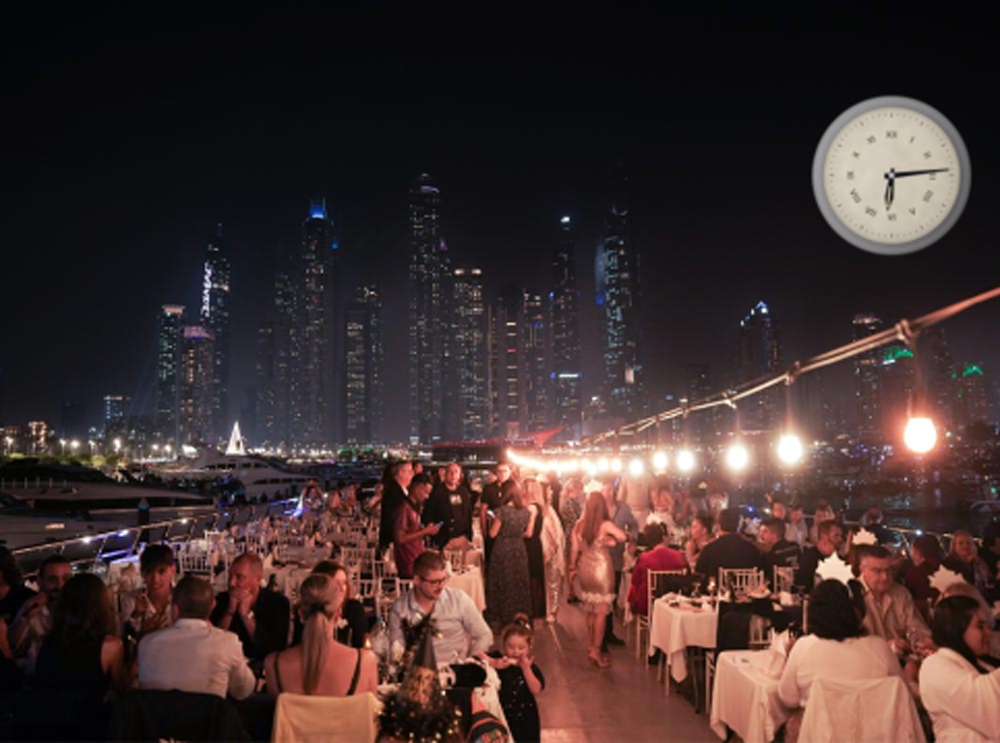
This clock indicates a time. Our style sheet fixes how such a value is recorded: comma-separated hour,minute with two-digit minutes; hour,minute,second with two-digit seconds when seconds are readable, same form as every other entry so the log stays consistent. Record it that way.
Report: 6,14
